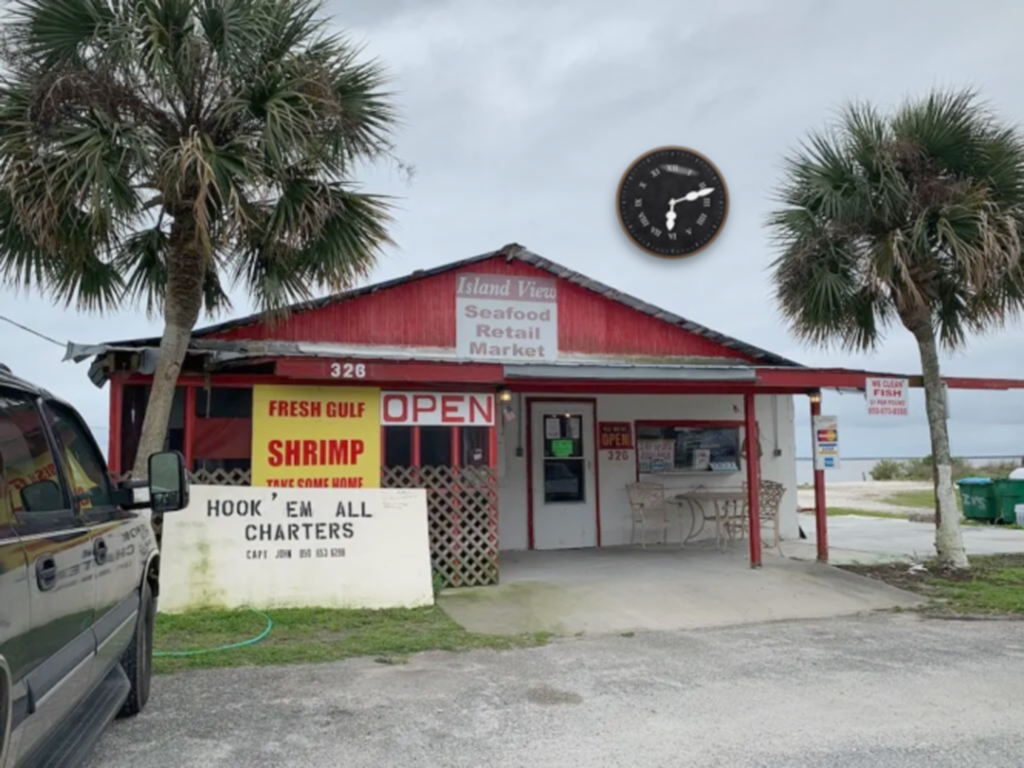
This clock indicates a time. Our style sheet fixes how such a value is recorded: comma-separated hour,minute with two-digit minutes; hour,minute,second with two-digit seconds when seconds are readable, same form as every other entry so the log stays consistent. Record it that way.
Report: 6,12
